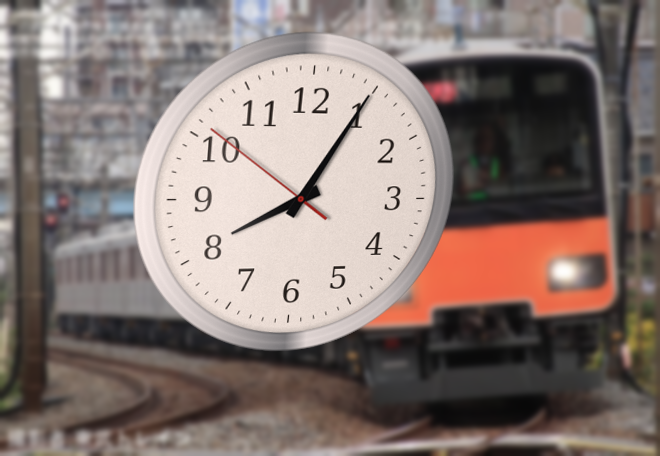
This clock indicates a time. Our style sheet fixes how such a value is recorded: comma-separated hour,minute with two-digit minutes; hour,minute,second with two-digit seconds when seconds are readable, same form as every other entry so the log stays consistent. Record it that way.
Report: 8,04,51
